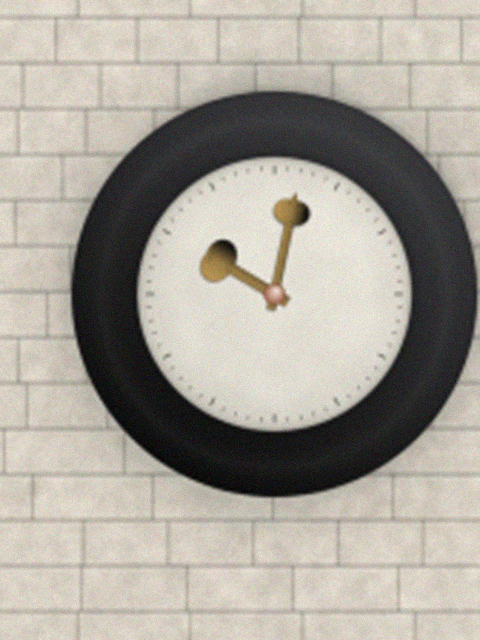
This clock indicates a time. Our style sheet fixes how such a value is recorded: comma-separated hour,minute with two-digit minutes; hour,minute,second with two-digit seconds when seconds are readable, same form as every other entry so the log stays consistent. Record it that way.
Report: 10,02
